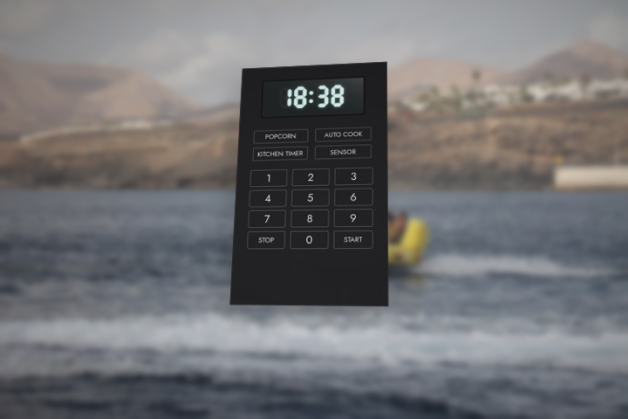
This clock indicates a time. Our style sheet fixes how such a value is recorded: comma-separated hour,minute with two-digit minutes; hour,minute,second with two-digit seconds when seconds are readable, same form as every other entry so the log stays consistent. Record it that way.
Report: 18,38
